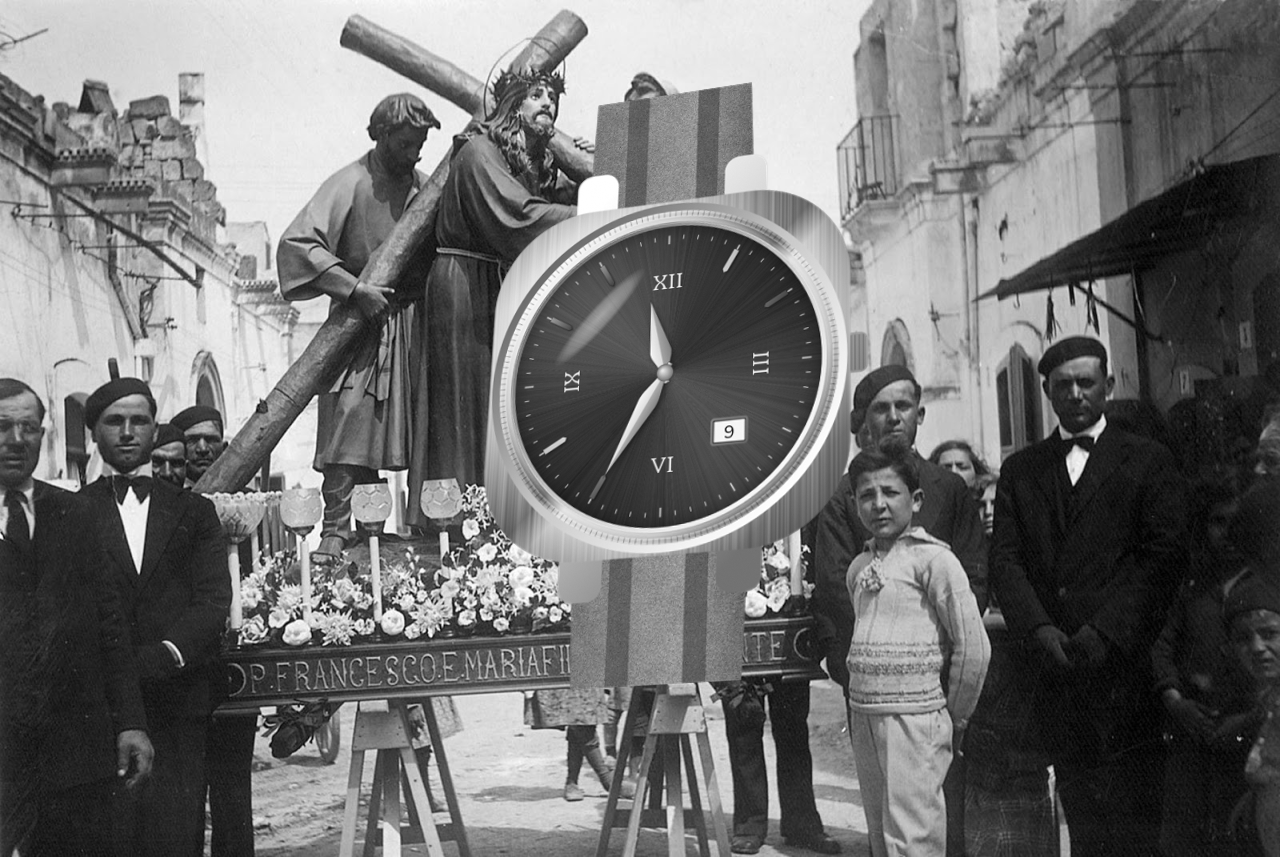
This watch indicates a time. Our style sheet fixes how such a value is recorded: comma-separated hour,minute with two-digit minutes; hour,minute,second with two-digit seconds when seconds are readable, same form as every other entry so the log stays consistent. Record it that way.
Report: 11,35
